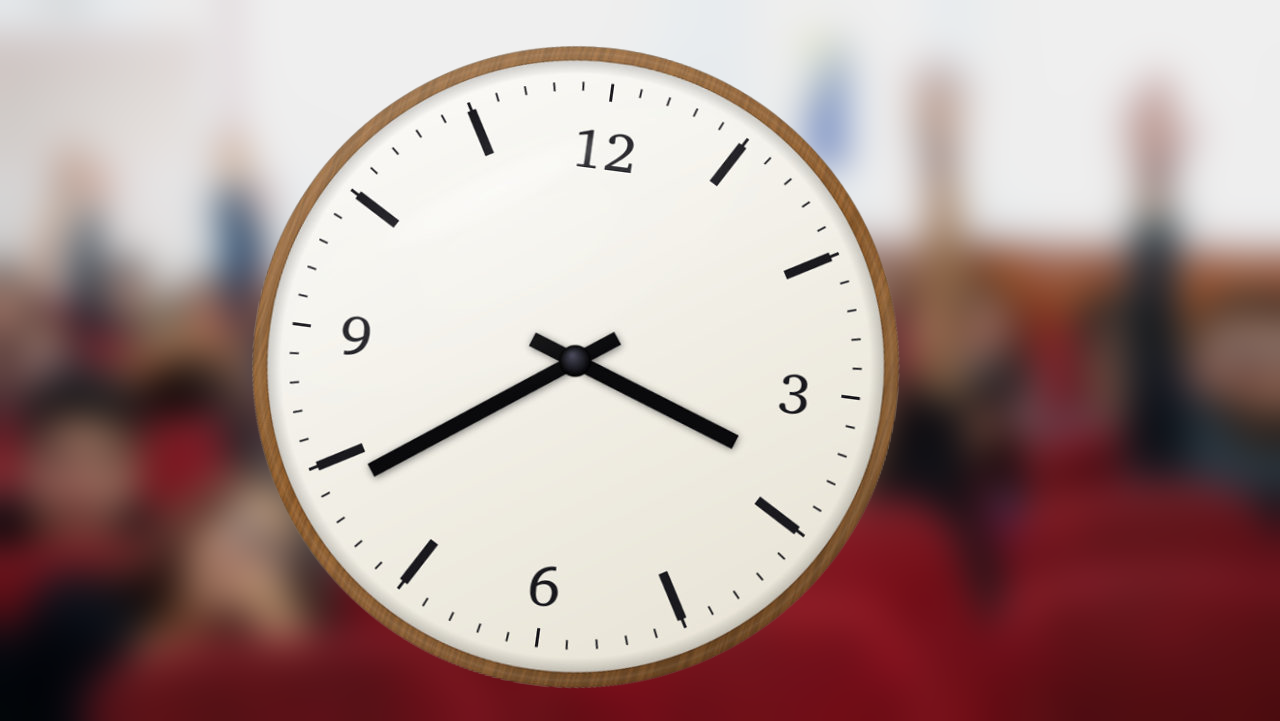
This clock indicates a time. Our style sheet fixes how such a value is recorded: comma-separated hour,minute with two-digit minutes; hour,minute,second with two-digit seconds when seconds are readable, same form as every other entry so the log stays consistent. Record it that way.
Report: 3,39
